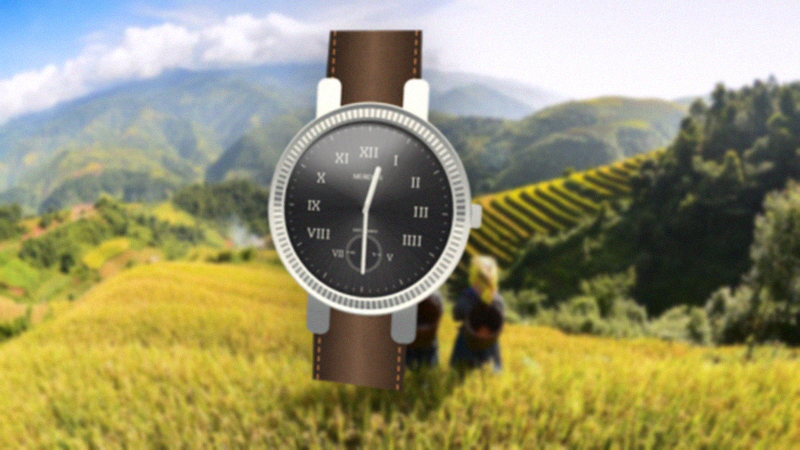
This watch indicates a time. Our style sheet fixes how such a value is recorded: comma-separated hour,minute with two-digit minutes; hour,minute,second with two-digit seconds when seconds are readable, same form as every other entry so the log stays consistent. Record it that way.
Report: 12,30
